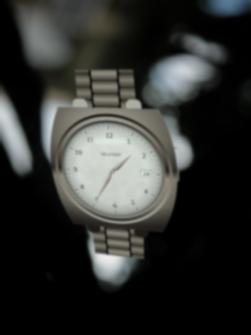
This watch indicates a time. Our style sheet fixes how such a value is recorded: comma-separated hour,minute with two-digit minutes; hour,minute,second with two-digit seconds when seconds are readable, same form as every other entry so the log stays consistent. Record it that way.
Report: 1,35
